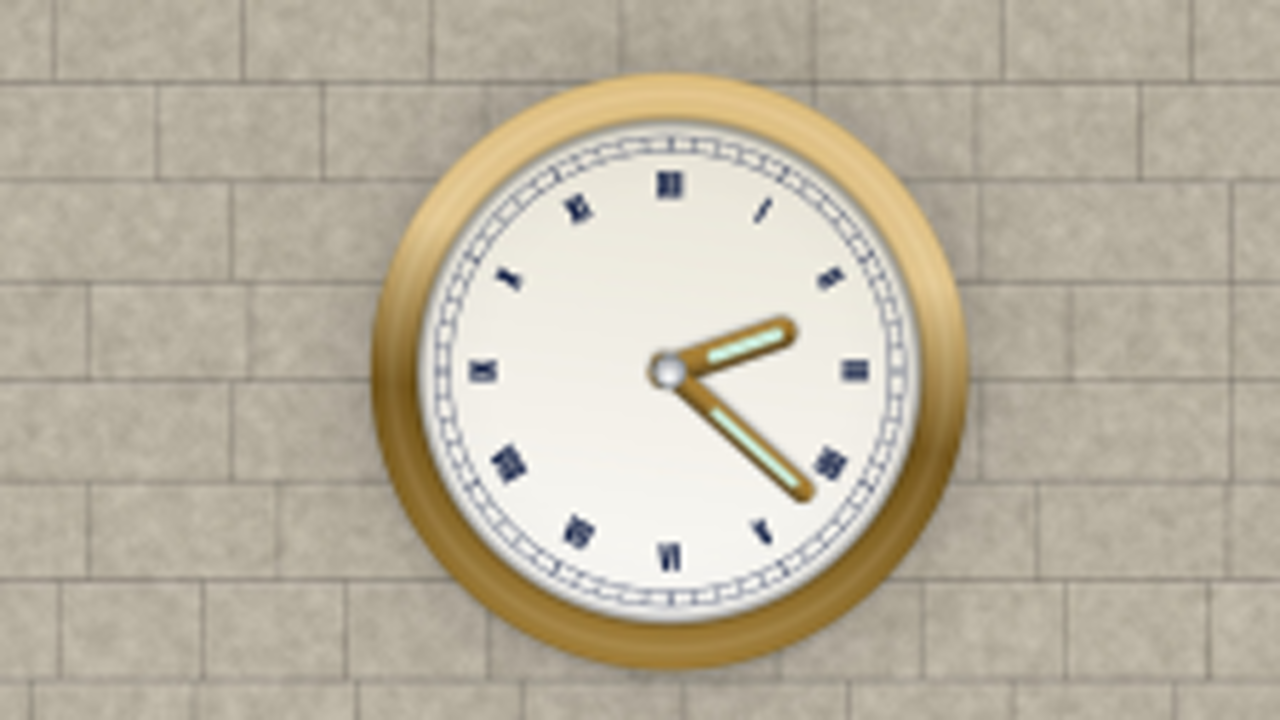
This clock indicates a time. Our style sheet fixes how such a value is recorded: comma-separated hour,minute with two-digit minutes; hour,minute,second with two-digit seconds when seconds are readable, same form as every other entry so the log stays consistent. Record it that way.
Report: 2,22
